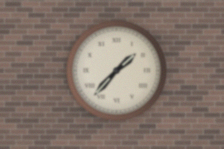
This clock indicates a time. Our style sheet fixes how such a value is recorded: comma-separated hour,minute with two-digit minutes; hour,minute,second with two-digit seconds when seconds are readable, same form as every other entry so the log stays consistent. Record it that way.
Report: 1,37
